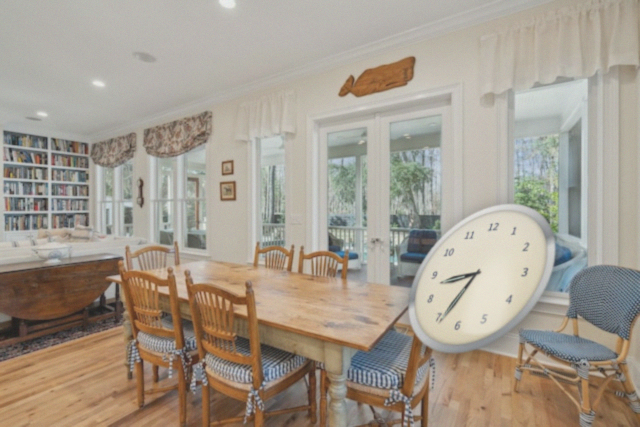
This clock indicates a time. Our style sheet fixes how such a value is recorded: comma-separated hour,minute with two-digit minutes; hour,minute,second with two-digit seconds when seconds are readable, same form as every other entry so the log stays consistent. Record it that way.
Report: 8,34
